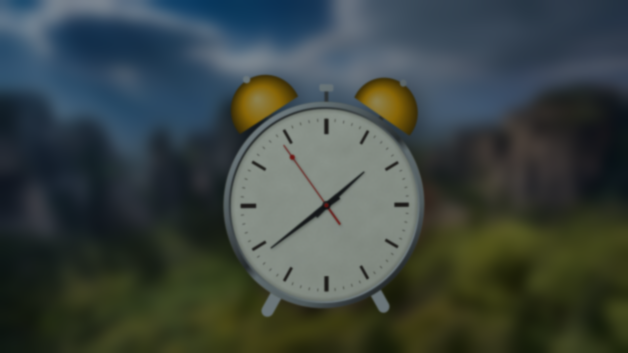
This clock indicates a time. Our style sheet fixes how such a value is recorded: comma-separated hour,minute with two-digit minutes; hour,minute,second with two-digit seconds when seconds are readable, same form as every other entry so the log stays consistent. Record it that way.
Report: 1,38,54
